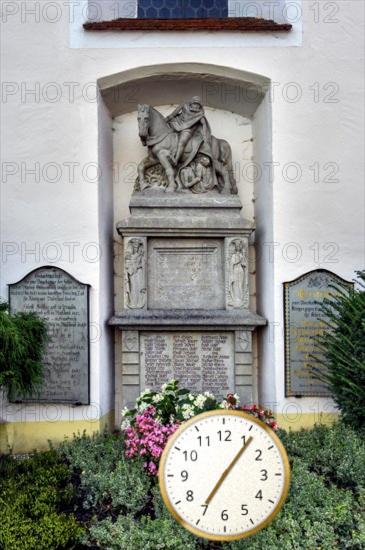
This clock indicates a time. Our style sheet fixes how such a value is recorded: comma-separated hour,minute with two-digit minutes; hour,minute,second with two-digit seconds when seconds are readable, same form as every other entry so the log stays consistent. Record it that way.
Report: 7,06
